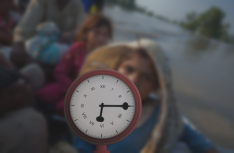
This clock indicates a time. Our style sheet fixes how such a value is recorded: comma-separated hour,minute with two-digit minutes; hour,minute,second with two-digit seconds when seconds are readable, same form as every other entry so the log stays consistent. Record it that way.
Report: 6,15
